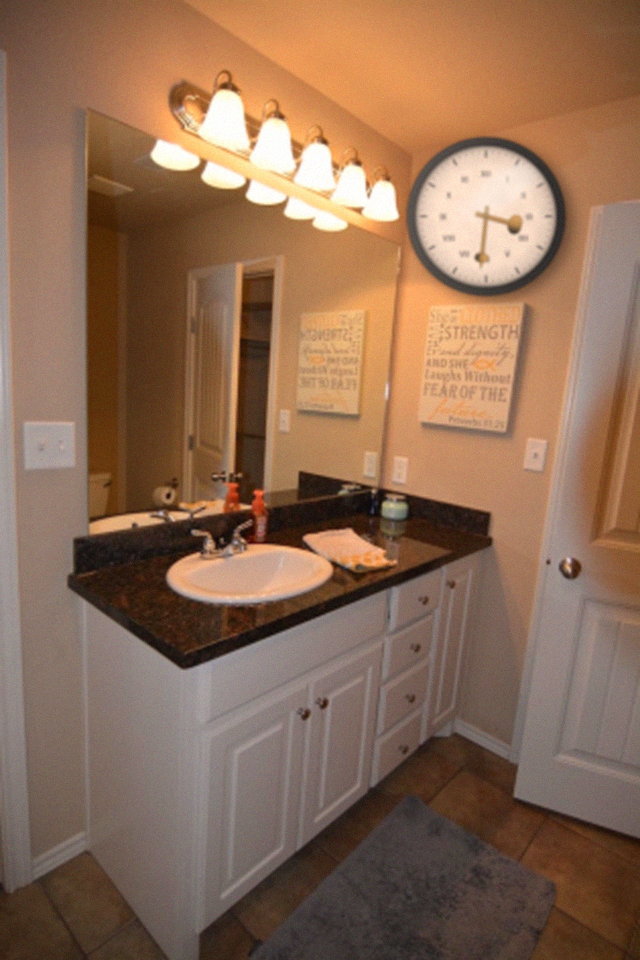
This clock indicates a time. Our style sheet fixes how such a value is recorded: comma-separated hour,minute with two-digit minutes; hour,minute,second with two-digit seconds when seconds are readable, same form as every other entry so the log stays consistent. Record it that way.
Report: 3,31
